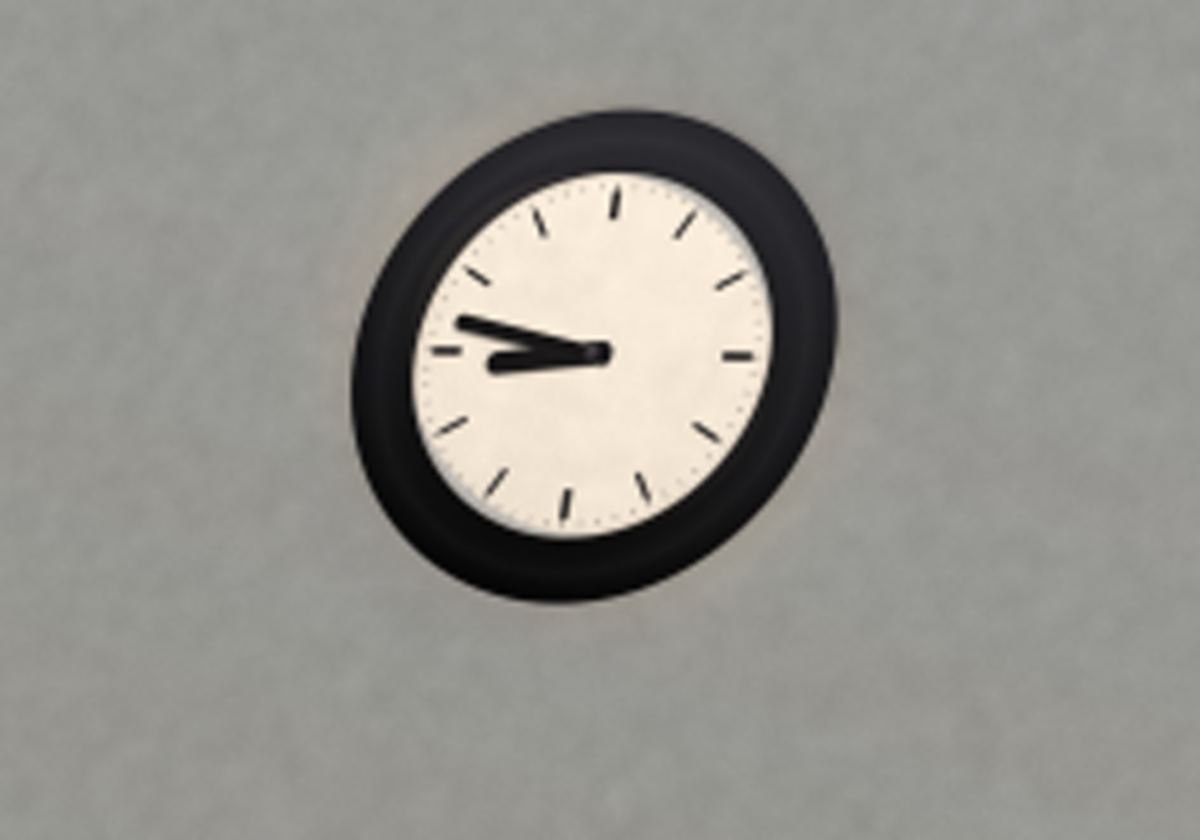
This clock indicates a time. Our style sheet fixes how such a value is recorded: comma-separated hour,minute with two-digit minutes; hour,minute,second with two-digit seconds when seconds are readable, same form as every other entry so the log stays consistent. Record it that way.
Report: 8,47
